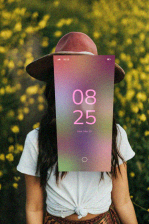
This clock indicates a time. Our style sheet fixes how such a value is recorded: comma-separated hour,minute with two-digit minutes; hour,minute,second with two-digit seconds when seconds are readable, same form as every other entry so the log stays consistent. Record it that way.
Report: 8,25
